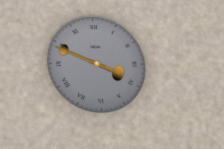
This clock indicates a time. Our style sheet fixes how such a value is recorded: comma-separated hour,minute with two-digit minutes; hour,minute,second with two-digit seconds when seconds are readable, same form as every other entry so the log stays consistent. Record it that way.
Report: 3,49
